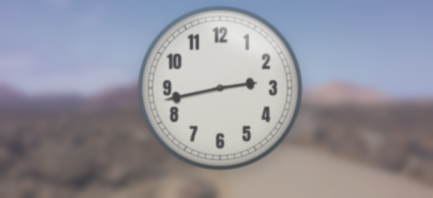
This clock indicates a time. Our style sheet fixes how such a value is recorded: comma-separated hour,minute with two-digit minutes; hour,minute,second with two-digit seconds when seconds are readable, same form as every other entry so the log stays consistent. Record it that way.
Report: 2,43
